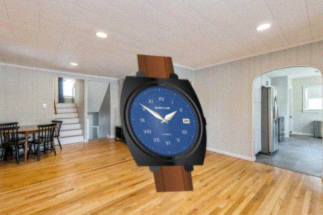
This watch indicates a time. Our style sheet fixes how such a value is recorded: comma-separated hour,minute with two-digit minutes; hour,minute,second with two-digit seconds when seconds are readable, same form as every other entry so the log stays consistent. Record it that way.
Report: 1,51
